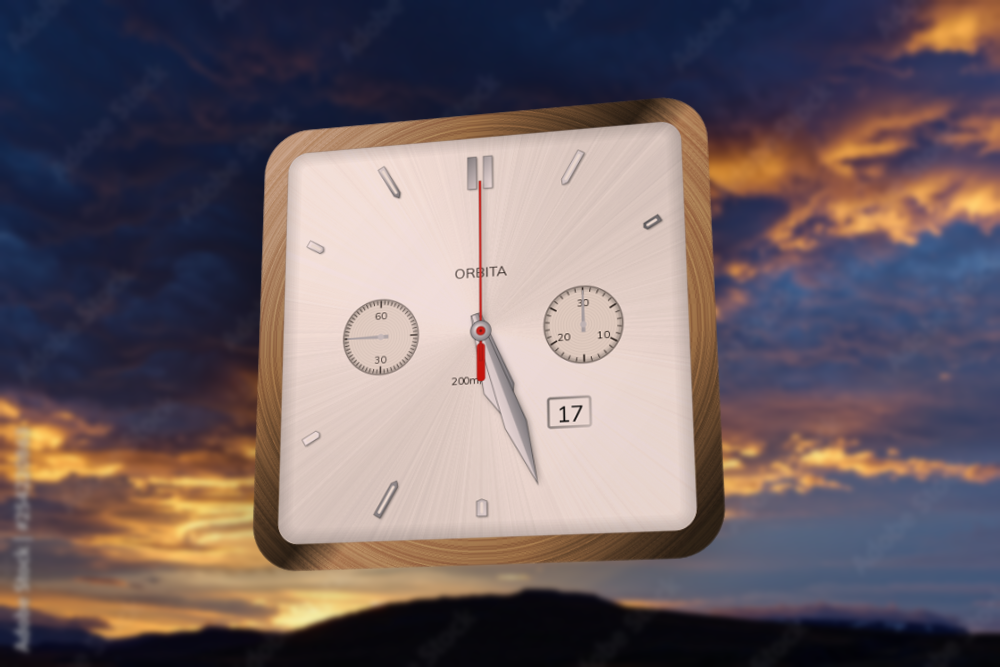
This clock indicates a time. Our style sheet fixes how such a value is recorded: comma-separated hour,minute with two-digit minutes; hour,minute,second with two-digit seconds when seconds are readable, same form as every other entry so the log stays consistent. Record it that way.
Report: 5,26,45
